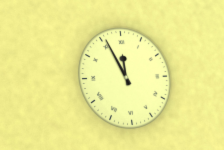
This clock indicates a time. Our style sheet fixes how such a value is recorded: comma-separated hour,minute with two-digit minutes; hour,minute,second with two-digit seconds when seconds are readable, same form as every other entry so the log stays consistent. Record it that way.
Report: 11,56
